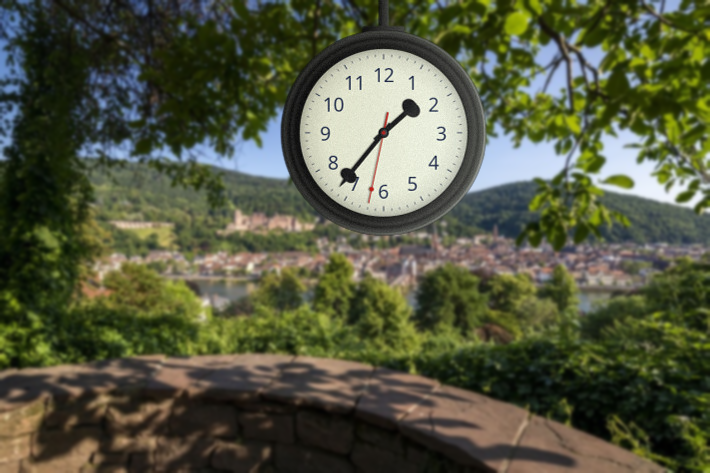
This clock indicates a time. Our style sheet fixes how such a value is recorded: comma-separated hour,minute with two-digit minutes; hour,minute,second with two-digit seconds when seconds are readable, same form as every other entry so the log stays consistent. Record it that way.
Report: 1,36,32
